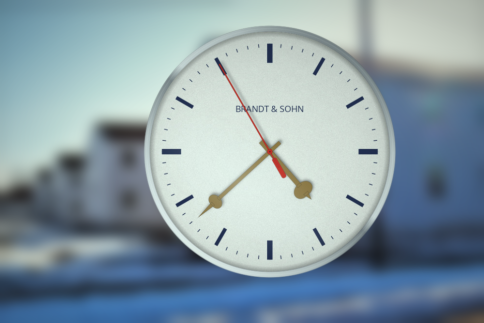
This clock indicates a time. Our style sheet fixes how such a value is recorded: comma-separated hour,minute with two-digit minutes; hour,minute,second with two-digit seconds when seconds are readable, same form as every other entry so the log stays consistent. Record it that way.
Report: 4,37,55
